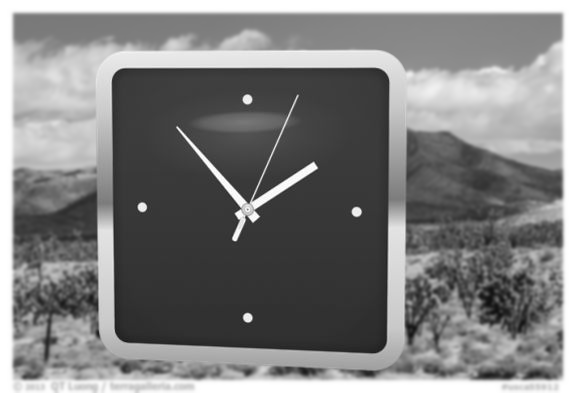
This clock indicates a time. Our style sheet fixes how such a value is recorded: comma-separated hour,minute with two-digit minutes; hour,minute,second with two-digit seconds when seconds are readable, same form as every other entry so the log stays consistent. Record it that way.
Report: 1,53,04
